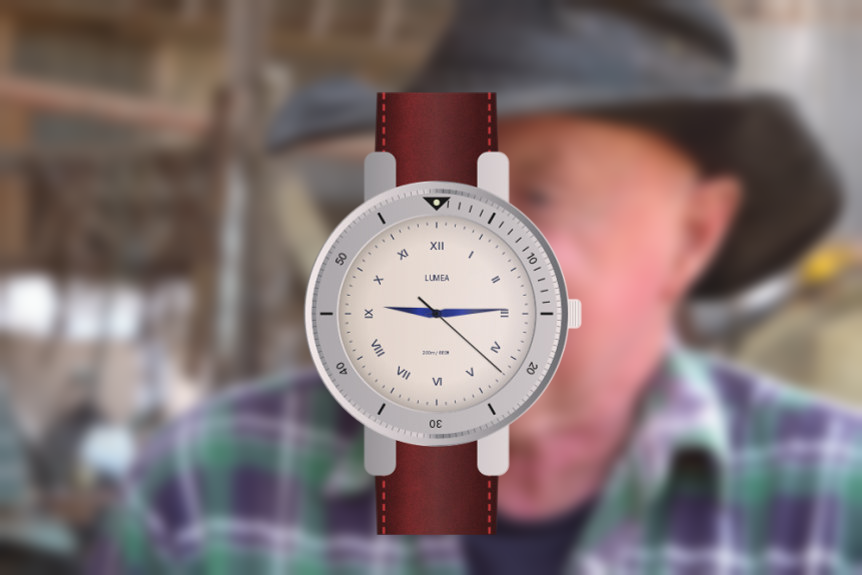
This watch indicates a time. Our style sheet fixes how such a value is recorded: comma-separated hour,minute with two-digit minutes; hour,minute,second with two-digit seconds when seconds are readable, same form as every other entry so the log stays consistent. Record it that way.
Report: 9,14,22
